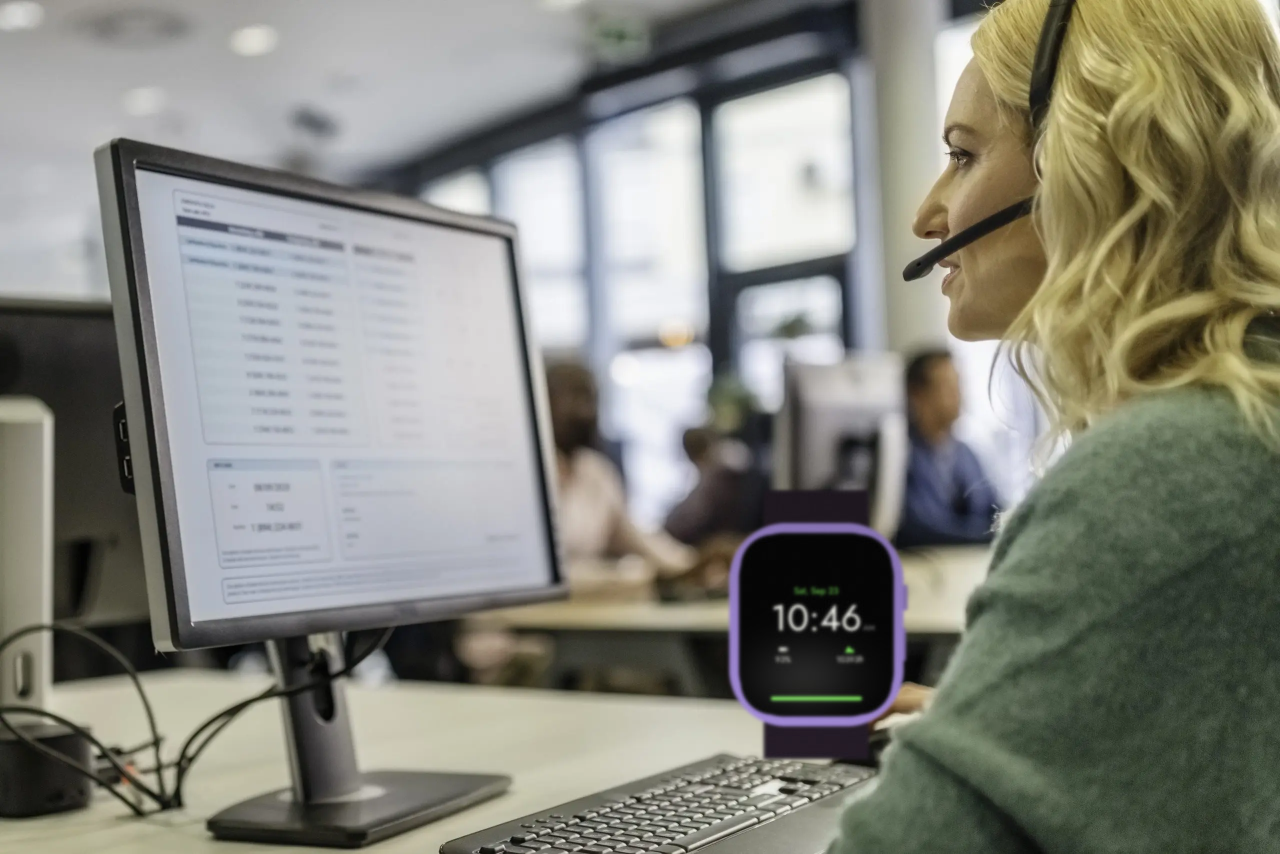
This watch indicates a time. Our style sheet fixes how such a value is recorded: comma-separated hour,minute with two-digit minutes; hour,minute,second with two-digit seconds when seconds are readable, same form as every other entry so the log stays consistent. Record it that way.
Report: 10,46
